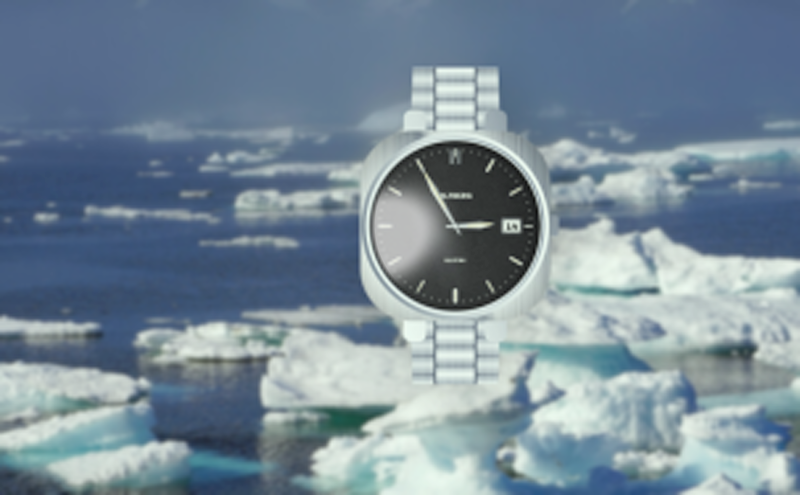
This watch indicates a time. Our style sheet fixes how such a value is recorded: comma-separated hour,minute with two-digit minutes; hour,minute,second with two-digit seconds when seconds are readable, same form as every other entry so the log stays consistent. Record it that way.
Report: 2,55
